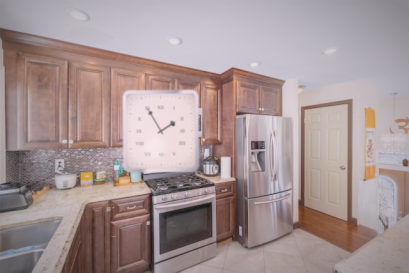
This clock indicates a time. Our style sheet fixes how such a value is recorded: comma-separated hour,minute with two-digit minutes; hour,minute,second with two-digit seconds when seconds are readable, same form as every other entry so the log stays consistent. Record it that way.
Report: 1,55
